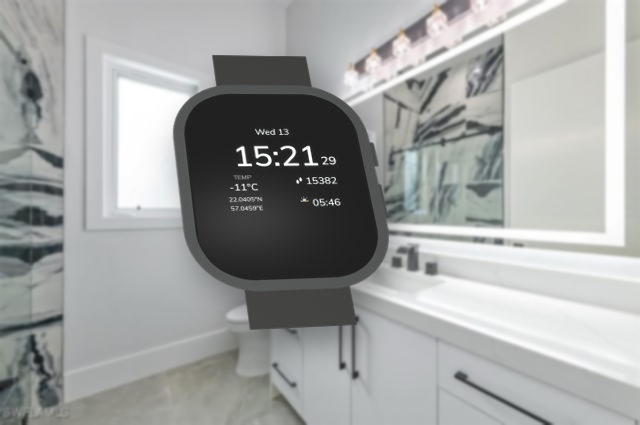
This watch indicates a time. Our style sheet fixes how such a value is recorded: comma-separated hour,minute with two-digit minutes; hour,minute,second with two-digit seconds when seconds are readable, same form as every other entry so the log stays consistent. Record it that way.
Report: 15,21,29
